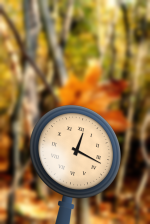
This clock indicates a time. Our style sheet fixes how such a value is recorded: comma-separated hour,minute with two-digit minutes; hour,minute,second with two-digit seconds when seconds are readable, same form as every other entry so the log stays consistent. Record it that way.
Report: 12,17
